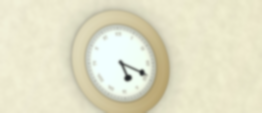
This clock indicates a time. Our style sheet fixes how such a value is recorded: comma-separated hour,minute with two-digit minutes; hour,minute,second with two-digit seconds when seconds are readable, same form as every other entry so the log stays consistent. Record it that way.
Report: 5,19
